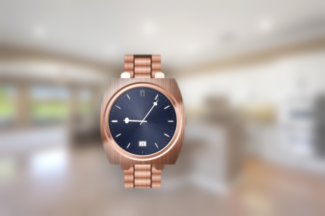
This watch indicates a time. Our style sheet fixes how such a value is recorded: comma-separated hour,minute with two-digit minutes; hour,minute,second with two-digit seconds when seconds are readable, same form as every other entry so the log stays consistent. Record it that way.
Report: 9,06
